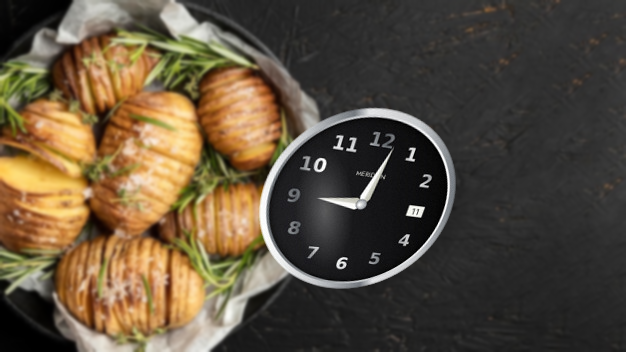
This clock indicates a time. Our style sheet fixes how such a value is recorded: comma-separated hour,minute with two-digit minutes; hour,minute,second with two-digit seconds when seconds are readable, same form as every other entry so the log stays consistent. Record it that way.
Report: 9,02
